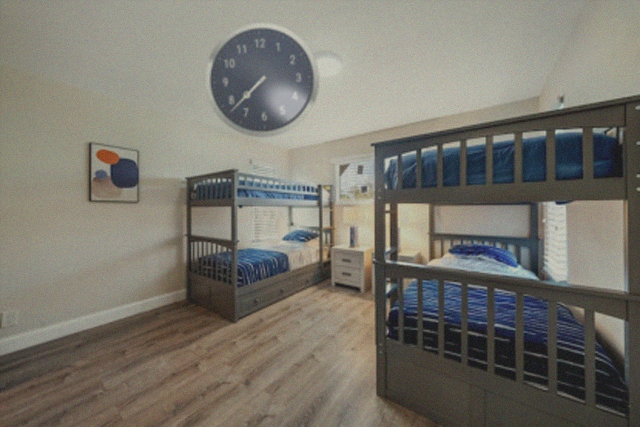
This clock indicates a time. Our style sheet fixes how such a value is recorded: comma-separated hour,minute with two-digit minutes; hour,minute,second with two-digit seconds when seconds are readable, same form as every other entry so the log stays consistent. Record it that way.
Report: 7,38
